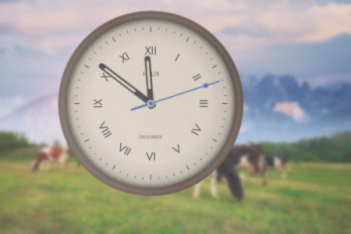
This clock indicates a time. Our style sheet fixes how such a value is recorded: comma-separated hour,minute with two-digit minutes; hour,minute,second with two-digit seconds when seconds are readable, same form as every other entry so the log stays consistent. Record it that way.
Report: 11,51,12
